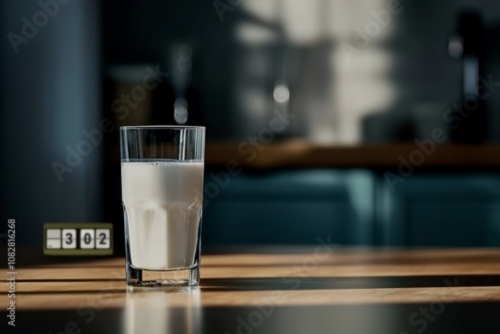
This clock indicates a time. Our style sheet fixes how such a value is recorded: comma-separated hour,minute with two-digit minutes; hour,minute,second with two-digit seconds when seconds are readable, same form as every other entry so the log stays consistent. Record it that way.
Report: 3,02
